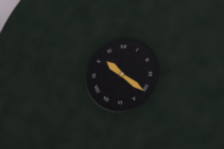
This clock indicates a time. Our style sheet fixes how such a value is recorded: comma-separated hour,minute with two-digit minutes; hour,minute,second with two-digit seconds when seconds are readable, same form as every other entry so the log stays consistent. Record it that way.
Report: 10,21
